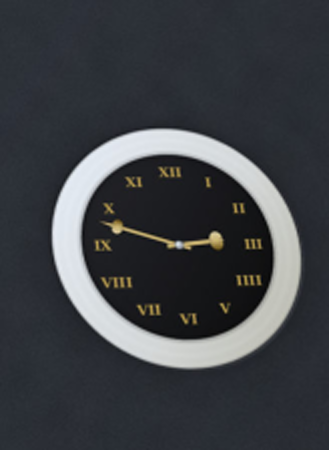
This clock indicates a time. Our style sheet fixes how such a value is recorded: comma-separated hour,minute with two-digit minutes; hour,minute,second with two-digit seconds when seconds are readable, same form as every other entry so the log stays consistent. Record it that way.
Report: 2,48
